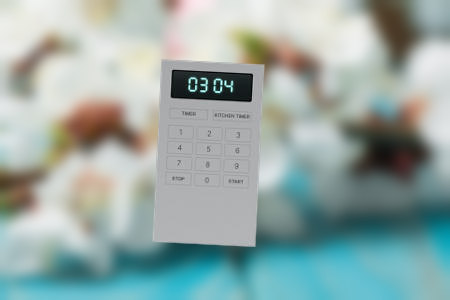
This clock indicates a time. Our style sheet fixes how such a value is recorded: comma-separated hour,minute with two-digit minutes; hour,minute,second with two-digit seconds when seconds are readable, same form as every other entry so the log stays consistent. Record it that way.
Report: 3,04
